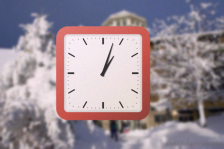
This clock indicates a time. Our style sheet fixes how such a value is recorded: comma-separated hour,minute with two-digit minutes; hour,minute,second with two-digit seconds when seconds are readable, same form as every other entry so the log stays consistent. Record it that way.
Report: 1,03
